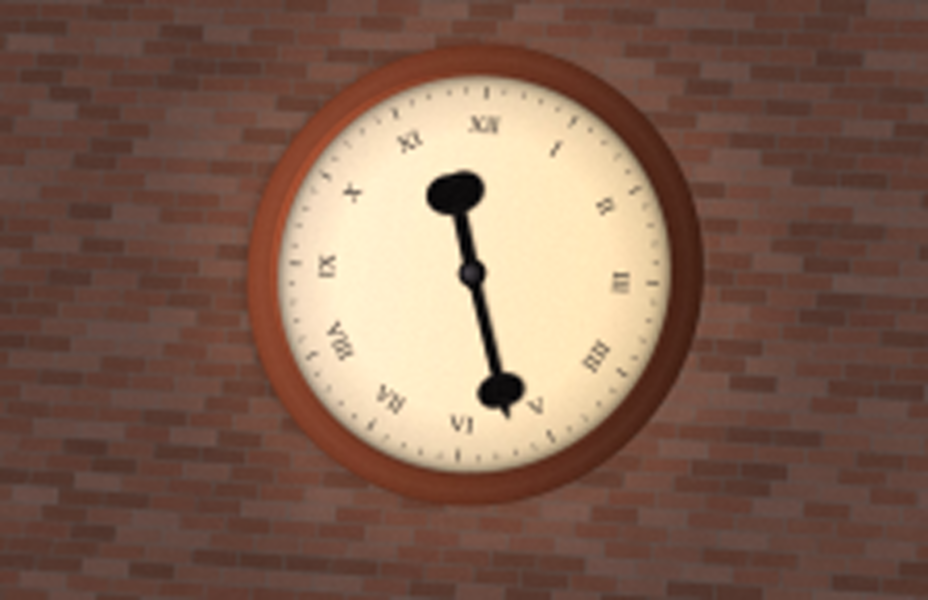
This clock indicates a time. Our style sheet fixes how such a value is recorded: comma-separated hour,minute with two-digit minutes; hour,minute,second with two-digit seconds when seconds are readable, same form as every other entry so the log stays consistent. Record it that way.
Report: 11,27
